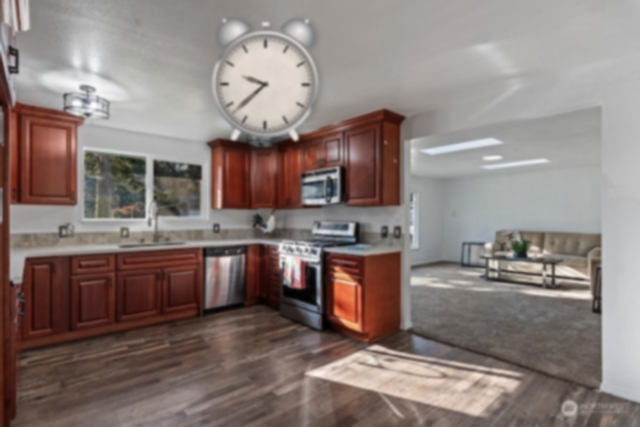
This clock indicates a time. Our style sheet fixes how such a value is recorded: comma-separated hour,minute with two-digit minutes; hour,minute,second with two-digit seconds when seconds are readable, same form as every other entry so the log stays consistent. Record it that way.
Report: 9,38
